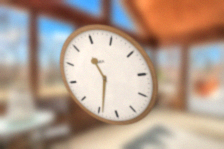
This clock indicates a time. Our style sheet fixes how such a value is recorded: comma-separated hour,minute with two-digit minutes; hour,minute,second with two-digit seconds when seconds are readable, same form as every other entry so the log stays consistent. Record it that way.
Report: 11,34
